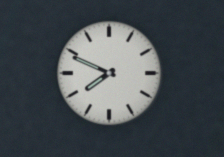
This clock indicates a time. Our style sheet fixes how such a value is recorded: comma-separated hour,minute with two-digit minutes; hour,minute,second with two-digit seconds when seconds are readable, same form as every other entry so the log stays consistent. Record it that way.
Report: 7,49
